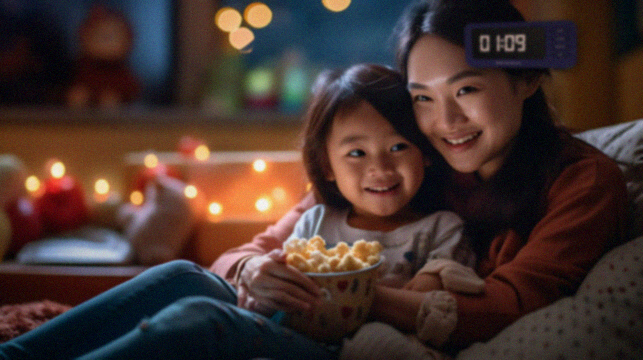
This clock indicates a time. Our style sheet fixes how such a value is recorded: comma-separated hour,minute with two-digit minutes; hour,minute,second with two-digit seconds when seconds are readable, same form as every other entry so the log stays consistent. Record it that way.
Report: 1,09
